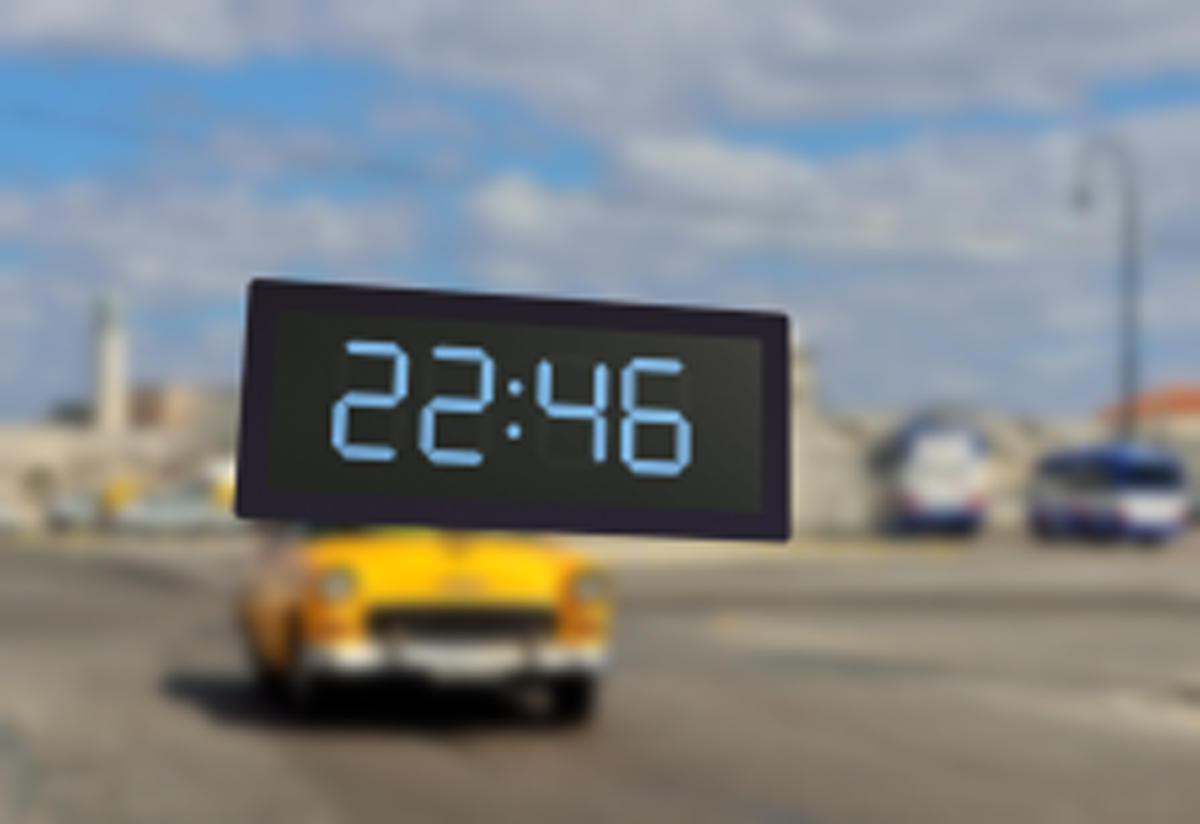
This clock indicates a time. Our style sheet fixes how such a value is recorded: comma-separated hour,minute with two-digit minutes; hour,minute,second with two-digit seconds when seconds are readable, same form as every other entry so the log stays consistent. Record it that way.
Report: 22,46
